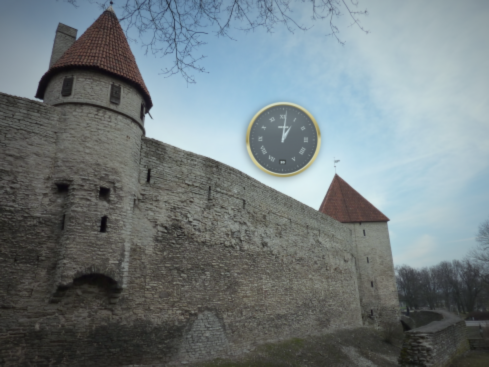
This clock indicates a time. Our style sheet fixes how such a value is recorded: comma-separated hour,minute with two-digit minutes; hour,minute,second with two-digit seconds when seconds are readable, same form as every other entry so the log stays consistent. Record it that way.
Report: 1,01
